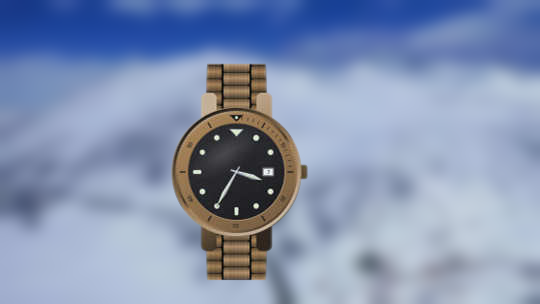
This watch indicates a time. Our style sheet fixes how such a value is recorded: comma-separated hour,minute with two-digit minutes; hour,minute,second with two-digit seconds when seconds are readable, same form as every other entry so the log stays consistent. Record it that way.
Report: 3,35
